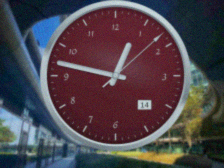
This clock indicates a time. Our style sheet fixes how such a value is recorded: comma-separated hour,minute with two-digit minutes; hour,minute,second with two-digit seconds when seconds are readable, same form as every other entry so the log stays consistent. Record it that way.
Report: 12,47,08
